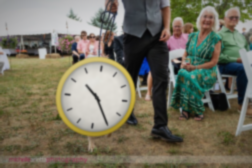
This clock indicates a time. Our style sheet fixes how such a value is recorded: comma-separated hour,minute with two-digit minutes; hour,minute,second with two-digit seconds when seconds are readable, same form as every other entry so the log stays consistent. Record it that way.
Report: 10,25
